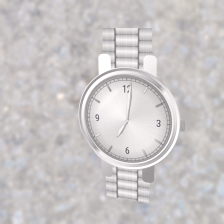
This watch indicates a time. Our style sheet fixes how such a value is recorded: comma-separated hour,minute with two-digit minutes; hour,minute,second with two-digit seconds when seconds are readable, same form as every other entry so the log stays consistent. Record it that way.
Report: 7,01
